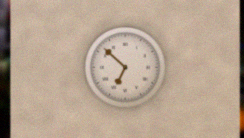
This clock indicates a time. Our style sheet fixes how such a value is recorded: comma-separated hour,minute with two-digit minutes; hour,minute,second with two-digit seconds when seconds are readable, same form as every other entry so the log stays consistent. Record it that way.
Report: 6,52
